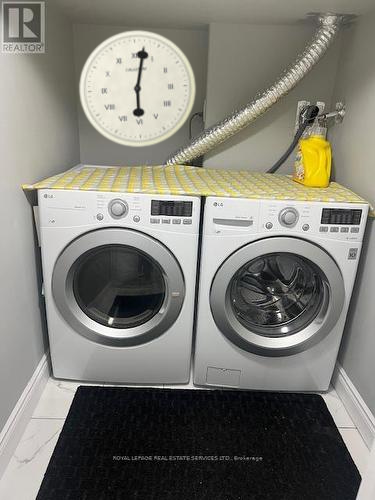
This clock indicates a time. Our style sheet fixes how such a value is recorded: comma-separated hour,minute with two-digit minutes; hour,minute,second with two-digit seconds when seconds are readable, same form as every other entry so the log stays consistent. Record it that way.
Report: 6,02
